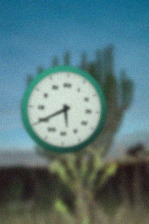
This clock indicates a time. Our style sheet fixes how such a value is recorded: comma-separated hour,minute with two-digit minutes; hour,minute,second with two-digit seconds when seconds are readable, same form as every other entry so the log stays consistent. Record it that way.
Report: 5,40
